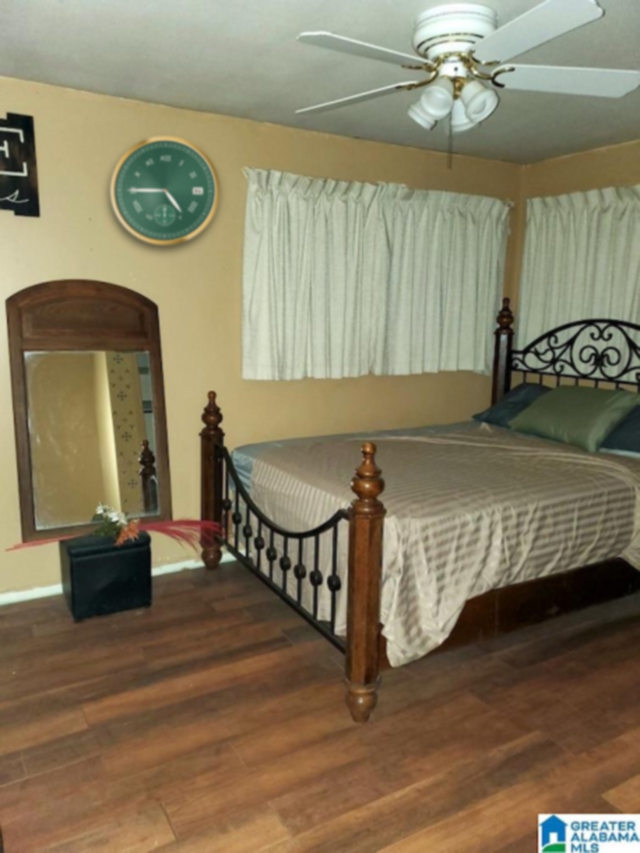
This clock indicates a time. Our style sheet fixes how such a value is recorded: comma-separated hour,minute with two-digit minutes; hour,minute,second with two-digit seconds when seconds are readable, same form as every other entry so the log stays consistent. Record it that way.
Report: 4,45
